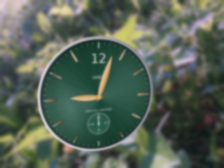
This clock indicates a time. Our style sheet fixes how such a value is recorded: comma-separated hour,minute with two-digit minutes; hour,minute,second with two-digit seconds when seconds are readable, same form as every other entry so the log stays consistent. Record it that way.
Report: 9,03
